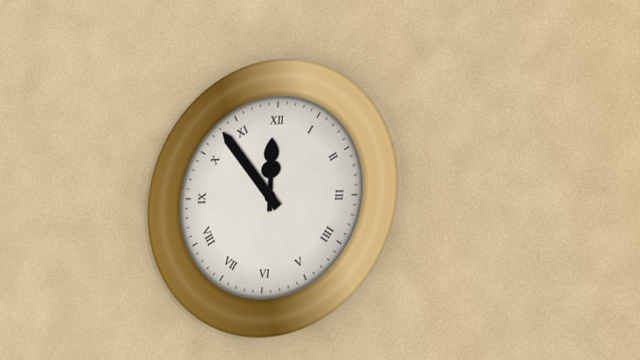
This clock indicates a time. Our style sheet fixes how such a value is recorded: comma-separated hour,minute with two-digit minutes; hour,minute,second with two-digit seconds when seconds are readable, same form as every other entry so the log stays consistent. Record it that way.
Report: 11,53
